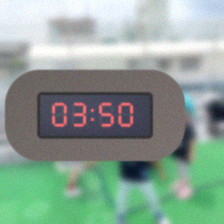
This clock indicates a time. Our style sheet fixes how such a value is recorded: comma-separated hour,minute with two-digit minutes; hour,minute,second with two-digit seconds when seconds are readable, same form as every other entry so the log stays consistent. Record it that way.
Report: 3,50
